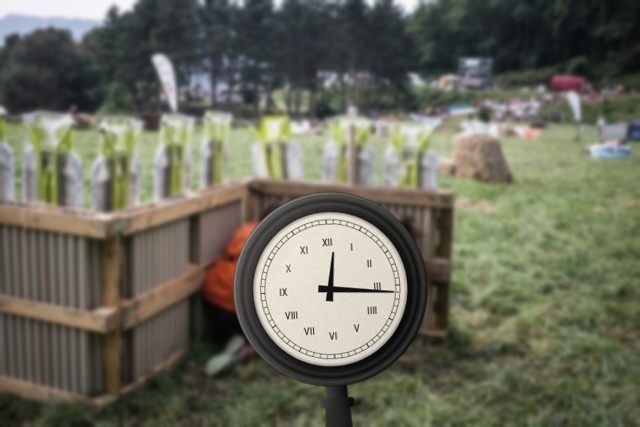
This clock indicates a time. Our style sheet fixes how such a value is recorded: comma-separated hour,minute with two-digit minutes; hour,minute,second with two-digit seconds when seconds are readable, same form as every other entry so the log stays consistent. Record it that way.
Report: 12,16
